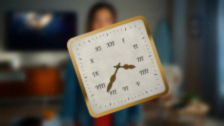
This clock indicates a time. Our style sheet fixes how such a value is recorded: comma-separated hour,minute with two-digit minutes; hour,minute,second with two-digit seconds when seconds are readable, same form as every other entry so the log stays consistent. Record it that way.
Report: 3,37
